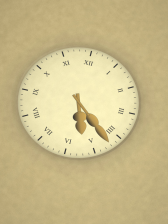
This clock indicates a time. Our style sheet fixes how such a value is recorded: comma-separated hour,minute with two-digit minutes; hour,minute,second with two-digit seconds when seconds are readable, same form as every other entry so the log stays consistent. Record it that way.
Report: 5,22
